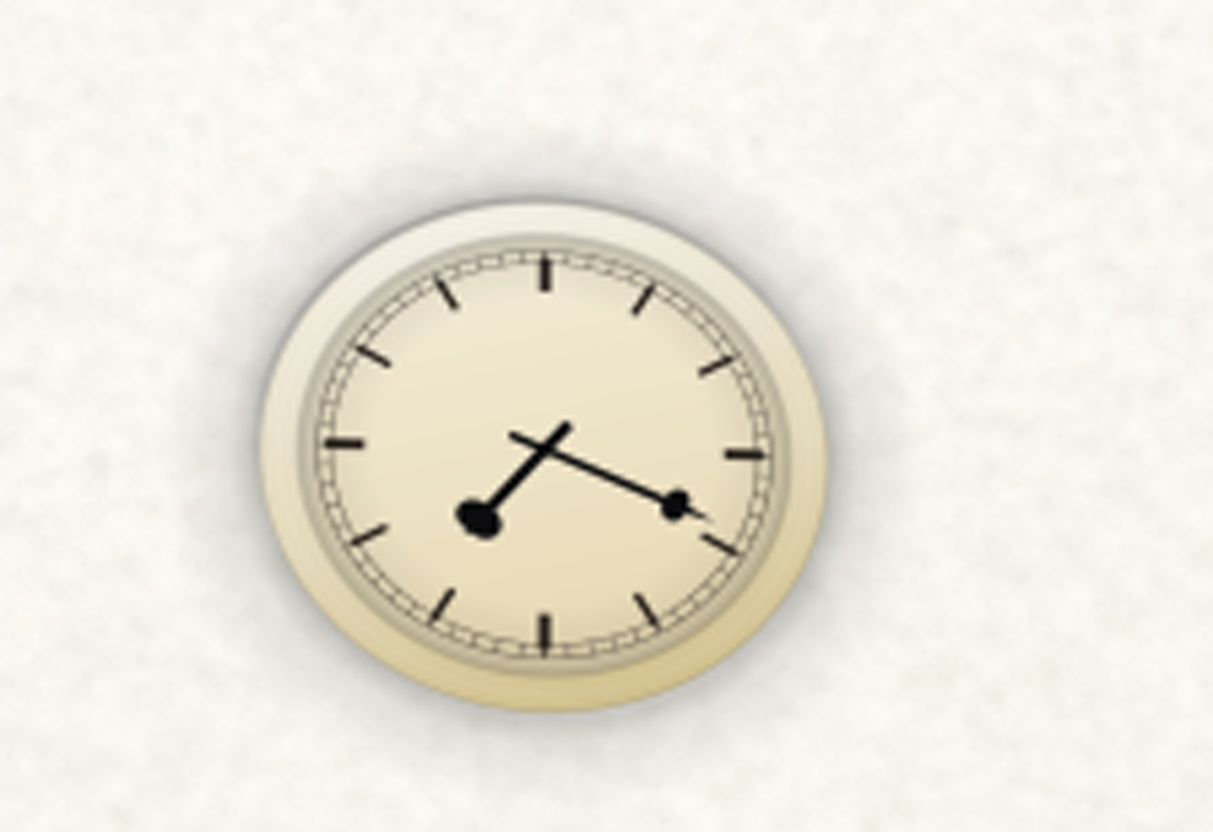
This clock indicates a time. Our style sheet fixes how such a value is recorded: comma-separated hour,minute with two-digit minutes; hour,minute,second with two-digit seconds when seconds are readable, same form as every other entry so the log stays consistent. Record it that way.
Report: 7,19
